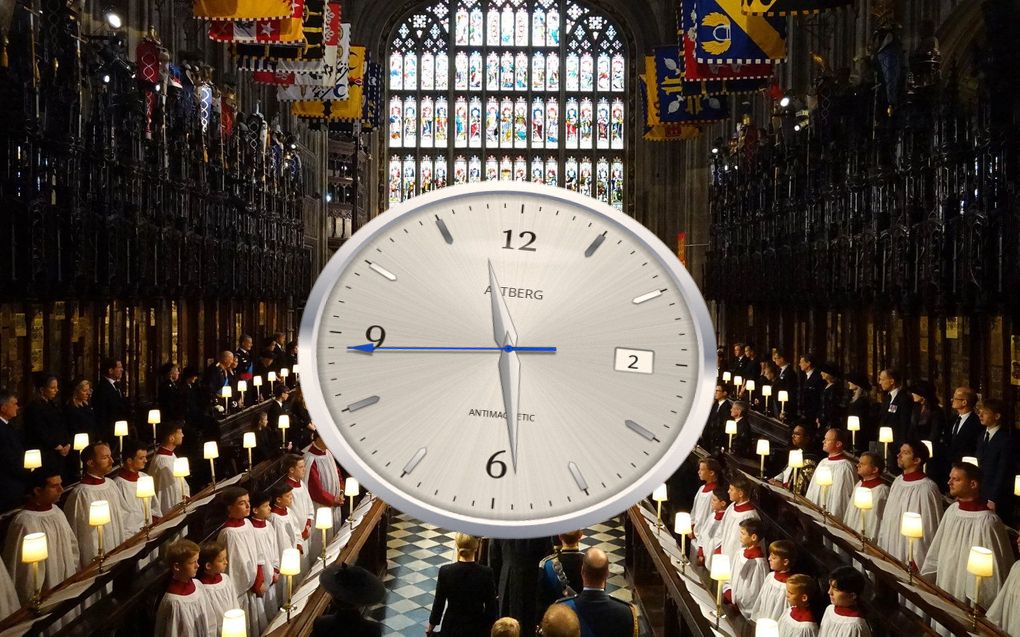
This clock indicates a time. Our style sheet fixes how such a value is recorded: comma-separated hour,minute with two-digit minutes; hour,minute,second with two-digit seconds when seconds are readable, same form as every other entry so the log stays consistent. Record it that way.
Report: 11,28,44
